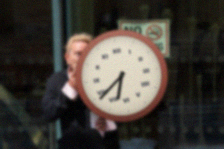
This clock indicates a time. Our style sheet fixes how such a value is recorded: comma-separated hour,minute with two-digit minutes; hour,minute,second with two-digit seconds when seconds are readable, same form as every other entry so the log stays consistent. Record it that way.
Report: 6,39
